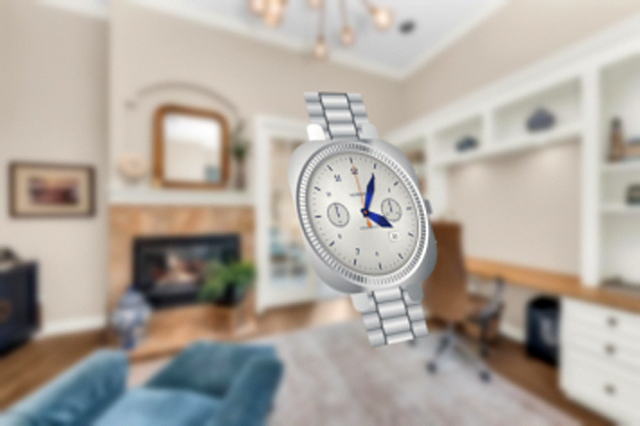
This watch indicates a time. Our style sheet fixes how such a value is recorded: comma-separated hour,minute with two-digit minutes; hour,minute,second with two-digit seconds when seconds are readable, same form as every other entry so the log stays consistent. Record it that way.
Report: 4,05
